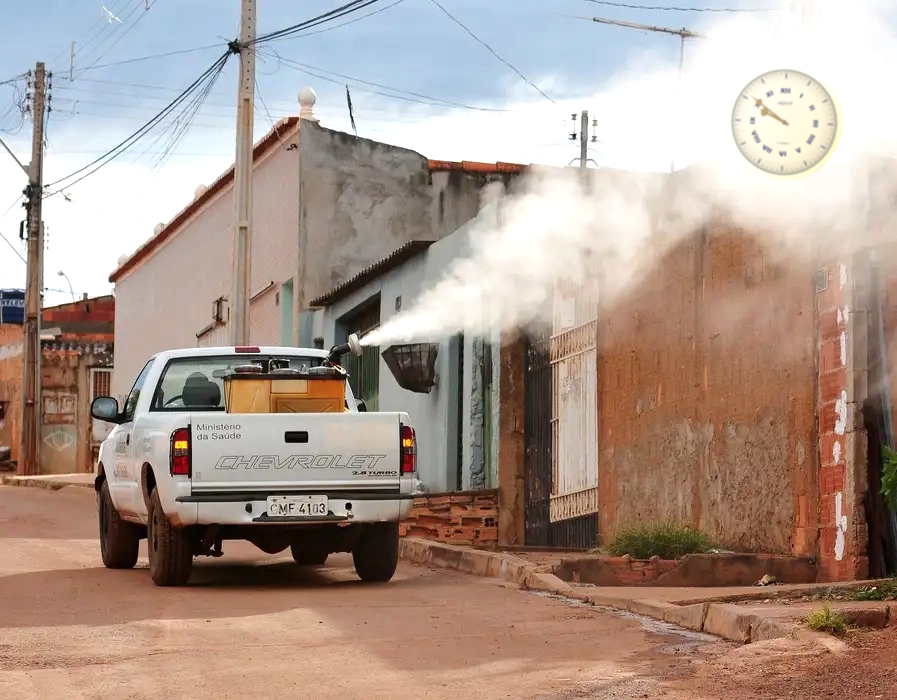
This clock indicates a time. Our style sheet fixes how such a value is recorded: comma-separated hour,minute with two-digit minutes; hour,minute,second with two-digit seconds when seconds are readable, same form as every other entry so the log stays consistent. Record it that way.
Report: 9,51
